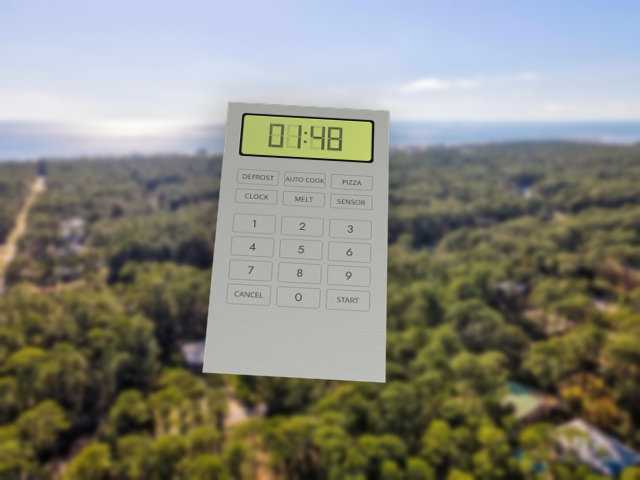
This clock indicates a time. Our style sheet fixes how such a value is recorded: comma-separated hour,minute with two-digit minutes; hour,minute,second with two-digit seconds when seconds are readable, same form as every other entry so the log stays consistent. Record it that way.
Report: 1,48
